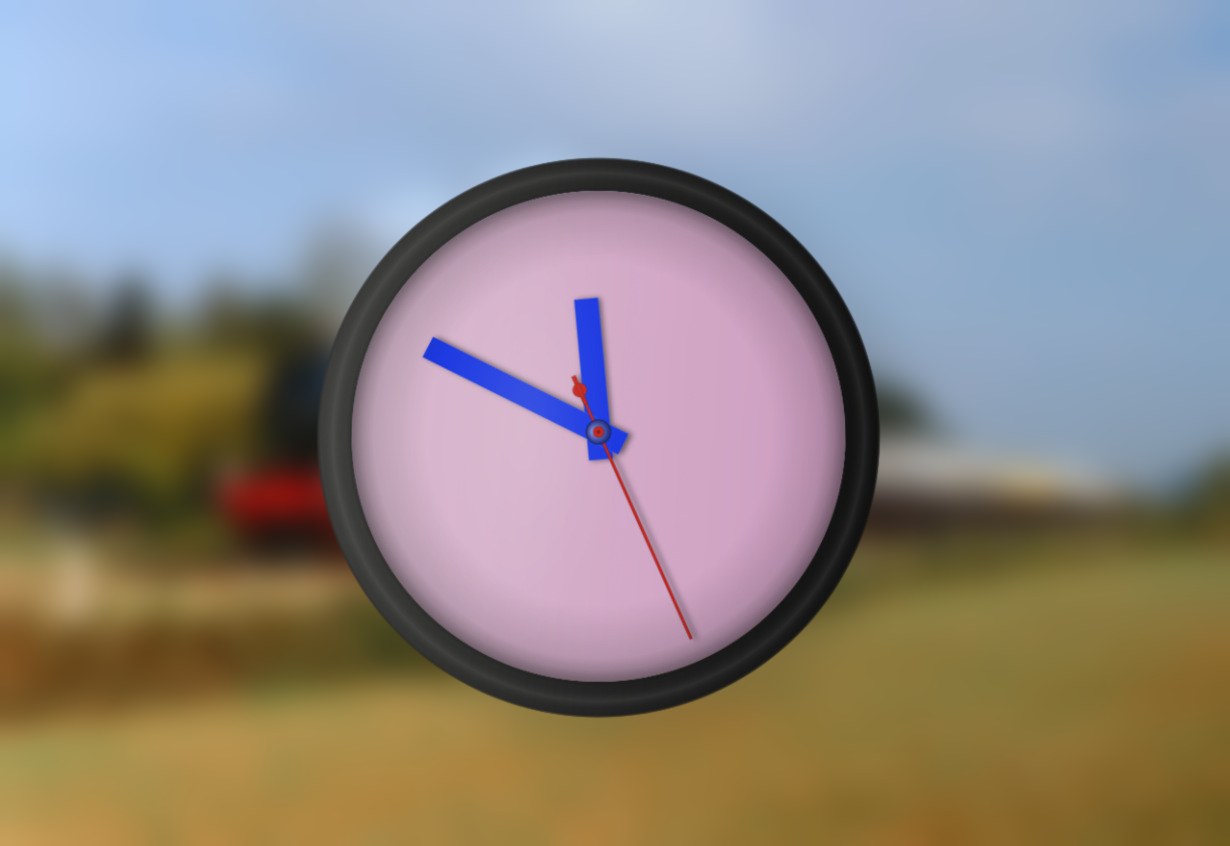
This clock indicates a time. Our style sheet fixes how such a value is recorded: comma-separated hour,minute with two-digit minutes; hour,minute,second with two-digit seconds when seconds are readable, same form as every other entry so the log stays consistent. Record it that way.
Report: 11,49,26
